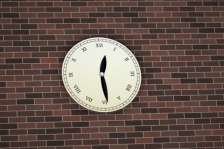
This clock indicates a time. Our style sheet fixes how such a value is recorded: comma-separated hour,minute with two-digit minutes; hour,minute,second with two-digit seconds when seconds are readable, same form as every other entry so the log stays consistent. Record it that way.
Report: 12,29
